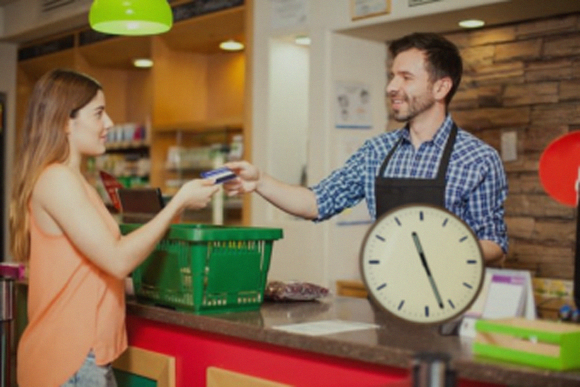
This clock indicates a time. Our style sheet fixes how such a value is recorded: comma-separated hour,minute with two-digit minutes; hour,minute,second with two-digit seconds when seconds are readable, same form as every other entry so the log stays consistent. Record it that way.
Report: 11,27
